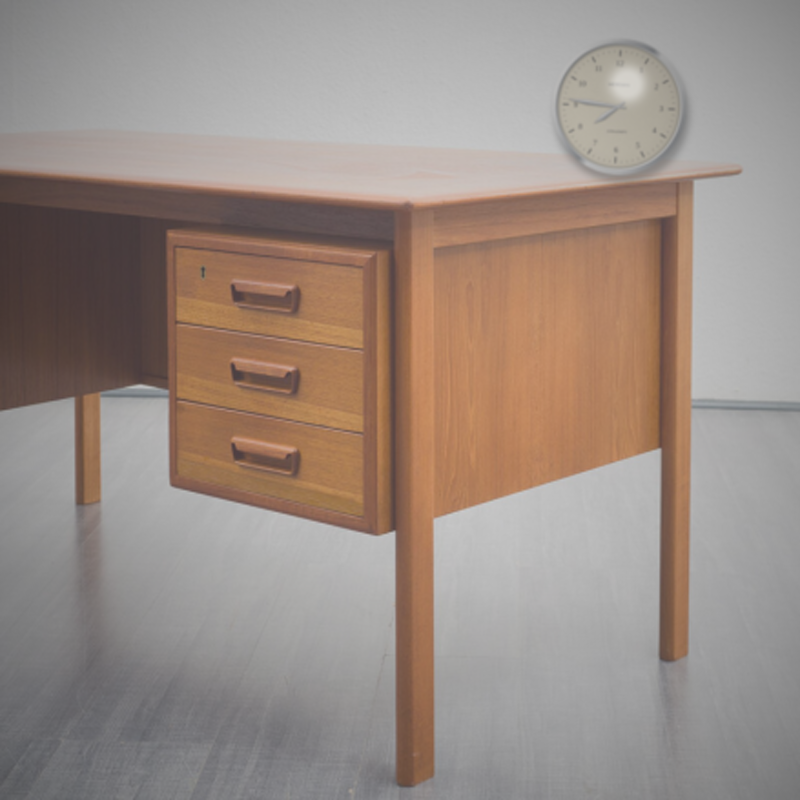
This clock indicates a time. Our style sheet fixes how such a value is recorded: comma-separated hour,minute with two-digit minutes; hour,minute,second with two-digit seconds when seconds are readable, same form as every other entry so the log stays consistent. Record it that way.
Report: 7,46
